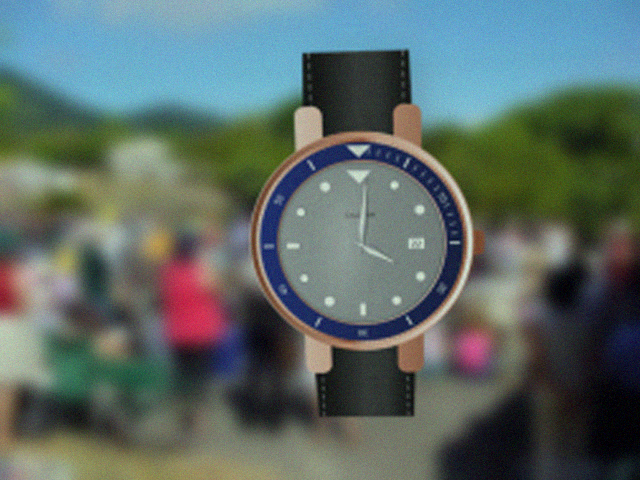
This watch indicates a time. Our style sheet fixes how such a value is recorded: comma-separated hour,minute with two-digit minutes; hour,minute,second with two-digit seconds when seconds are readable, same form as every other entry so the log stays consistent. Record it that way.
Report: 4,01
